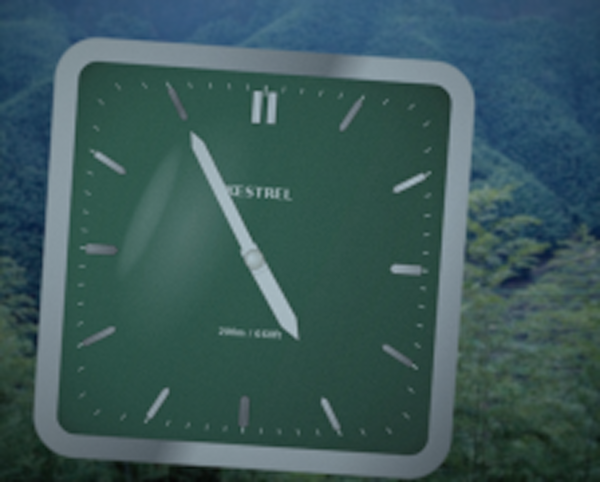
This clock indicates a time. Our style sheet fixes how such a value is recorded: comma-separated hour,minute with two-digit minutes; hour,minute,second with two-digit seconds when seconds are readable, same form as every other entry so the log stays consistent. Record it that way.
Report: 4,55
